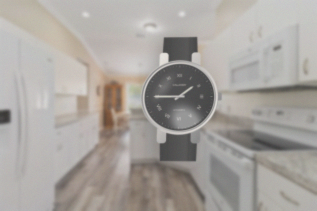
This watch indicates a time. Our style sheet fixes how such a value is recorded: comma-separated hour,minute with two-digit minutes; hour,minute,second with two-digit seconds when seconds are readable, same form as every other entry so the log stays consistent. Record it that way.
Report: 1,45
